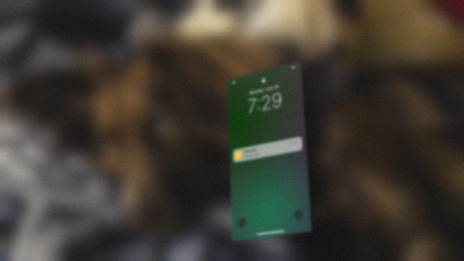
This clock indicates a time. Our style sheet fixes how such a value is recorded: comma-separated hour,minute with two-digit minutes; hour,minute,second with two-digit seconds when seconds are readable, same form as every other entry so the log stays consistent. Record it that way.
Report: 7,29
